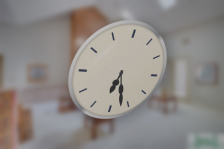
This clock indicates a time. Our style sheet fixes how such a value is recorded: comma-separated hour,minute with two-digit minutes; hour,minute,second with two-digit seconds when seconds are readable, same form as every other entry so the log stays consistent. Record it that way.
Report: 6,27
